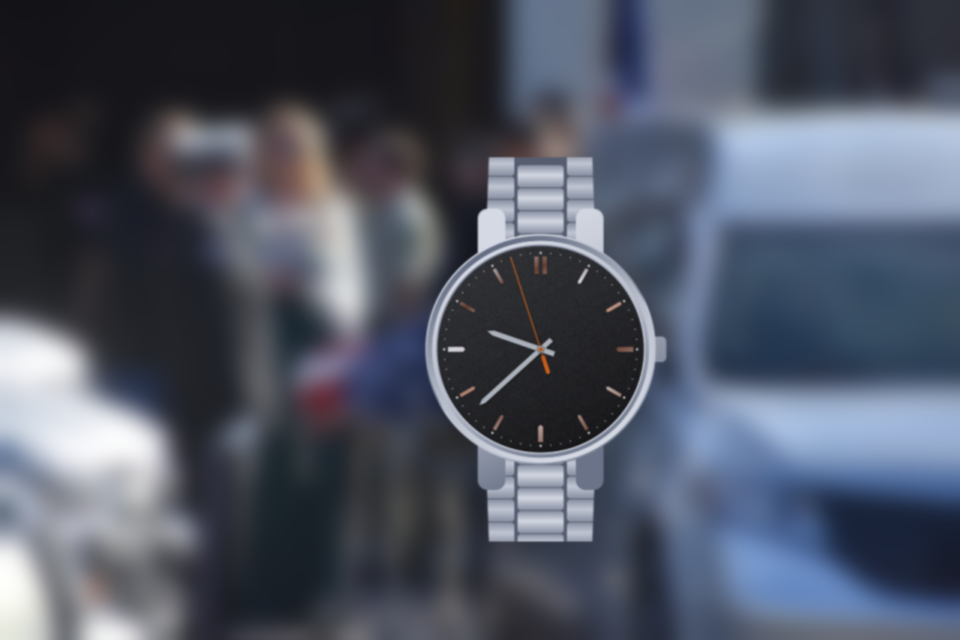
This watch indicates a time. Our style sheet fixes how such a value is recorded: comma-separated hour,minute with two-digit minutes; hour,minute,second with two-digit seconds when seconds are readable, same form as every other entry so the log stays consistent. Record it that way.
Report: 9,37,57
